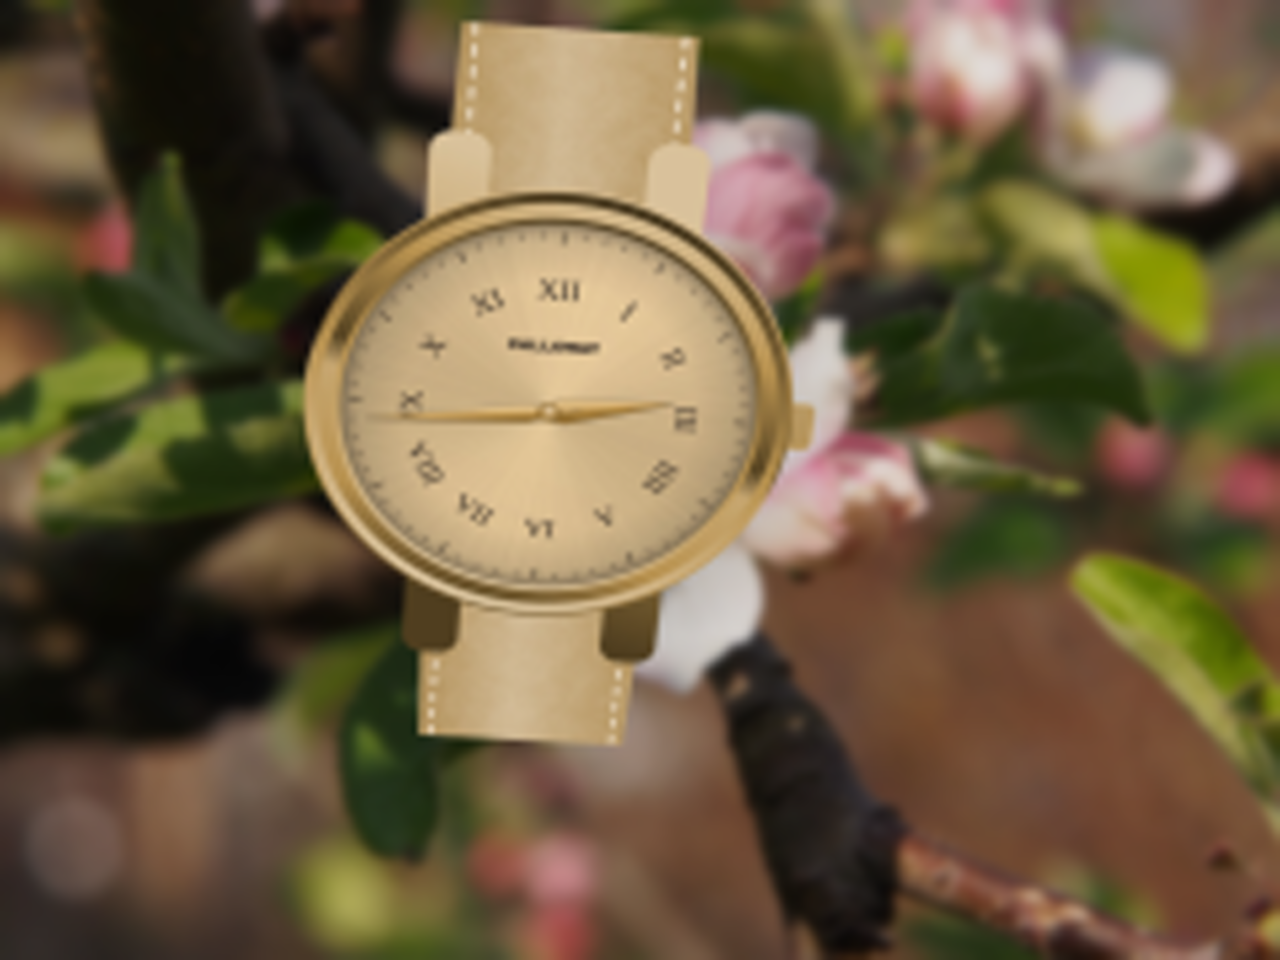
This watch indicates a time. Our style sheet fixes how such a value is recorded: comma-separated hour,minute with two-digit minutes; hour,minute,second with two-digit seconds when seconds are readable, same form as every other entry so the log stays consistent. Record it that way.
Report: 2,44
